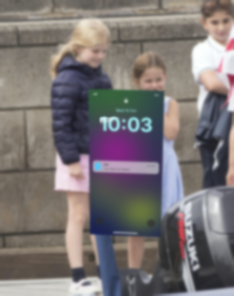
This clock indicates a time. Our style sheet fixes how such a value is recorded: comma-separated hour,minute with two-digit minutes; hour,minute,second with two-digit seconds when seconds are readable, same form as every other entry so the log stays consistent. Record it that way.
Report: 10,03
